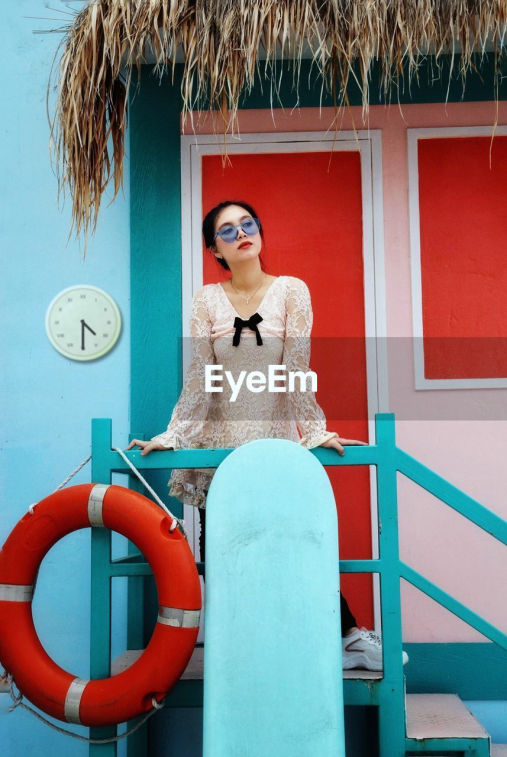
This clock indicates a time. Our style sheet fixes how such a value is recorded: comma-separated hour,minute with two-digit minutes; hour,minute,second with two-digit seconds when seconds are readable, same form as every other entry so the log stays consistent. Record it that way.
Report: 4,30
